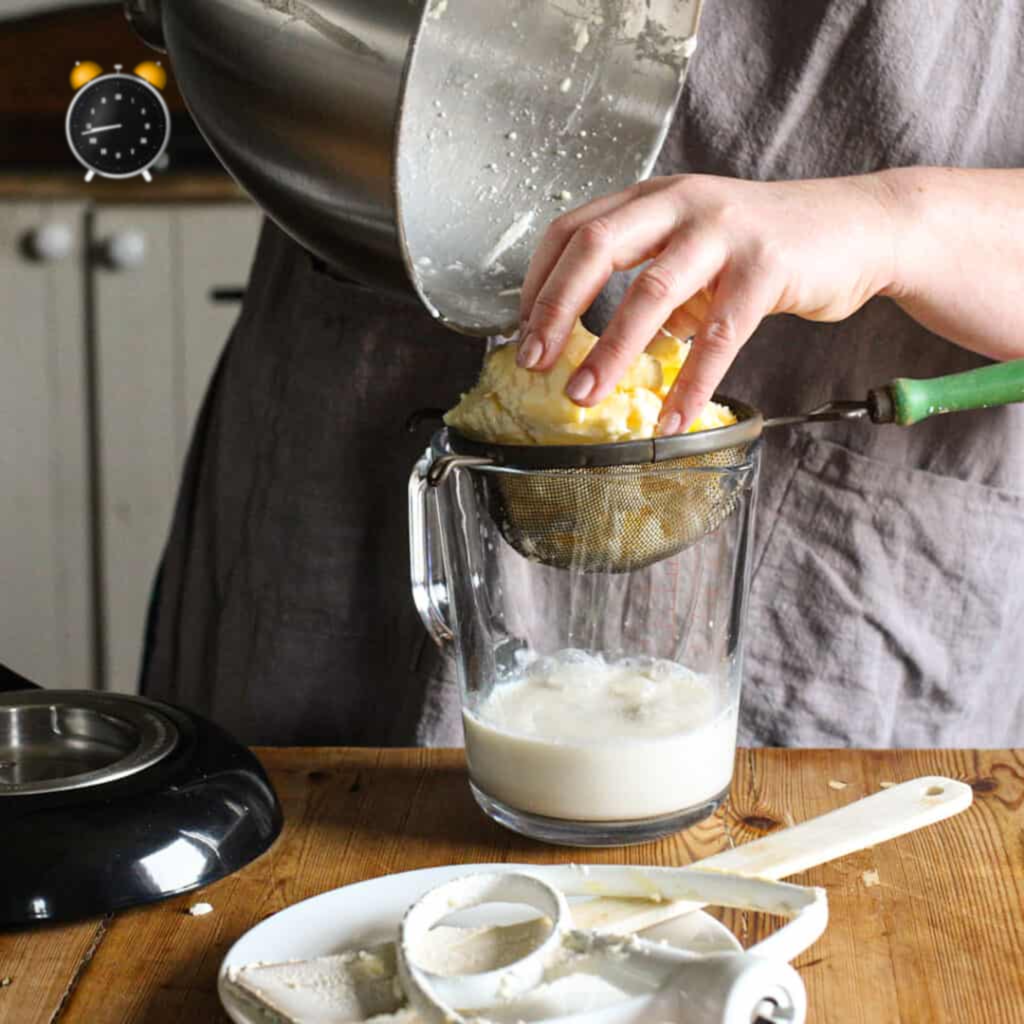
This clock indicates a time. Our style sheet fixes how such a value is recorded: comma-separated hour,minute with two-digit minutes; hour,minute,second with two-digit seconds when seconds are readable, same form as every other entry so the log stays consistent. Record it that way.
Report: 8,43
